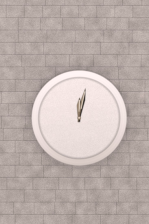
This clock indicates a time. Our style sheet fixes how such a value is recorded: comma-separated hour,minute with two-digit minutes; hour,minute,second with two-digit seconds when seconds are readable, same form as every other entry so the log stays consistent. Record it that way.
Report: 12,02
